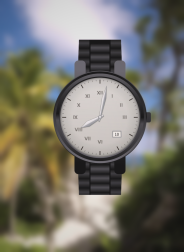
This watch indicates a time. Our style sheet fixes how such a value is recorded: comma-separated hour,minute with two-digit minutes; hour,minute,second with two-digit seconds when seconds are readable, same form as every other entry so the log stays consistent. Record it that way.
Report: 8,02
